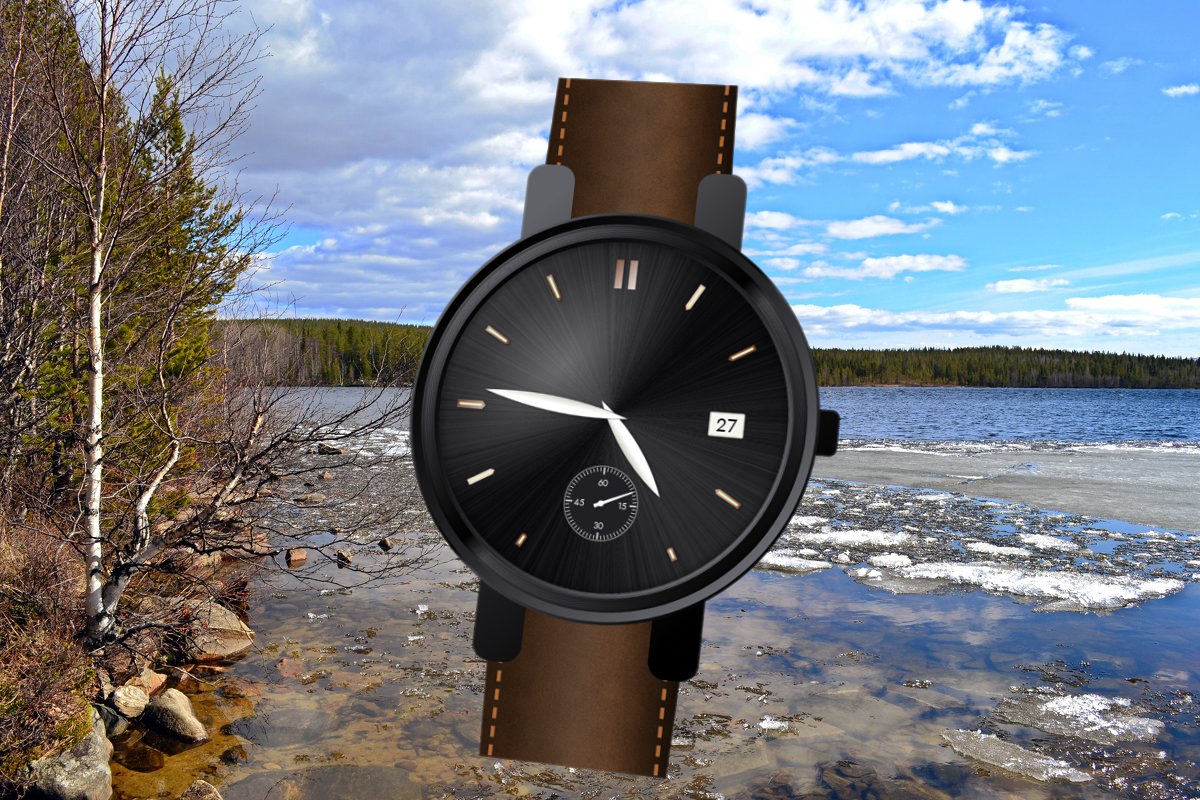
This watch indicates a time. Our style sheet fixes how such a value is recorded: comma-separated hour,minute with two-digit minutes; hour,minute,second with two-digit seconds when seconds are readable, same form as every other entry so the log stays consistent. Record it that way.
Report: 4,46,11
